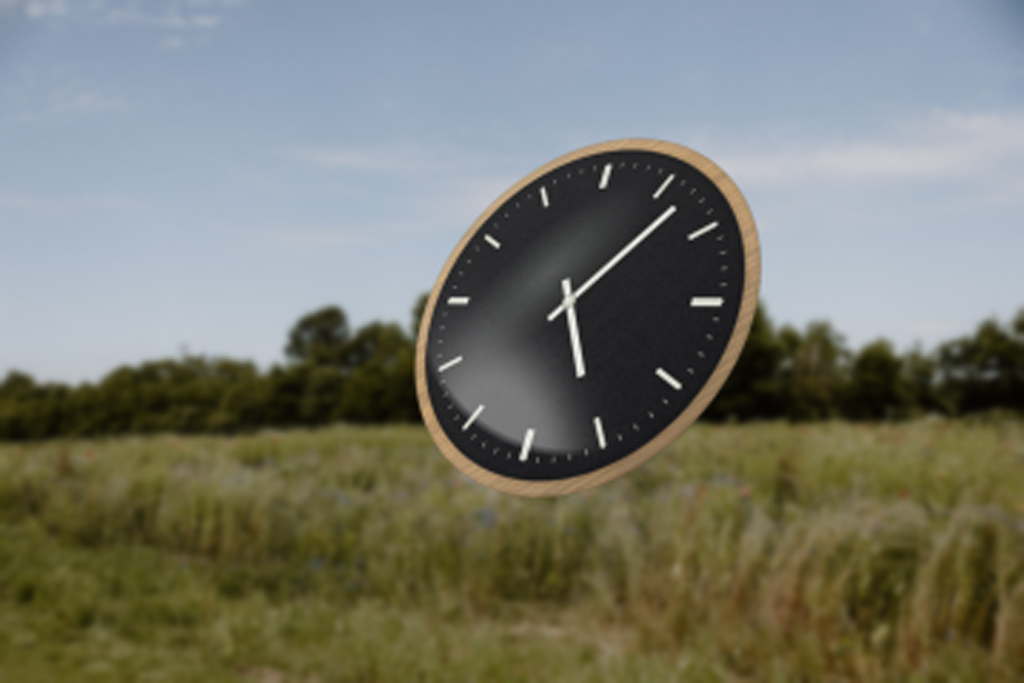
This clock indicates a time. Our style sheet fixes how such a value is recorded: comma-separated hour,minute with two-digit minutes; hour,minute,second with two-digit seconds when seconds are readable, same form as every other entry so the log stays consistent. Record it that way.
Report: 5,07
